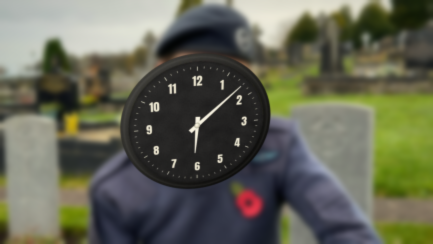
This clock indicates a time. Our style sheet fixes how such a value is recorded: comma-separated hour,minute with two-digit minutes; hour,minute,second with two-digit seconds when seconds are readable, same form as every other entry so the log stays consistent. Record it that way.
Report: 6,08
